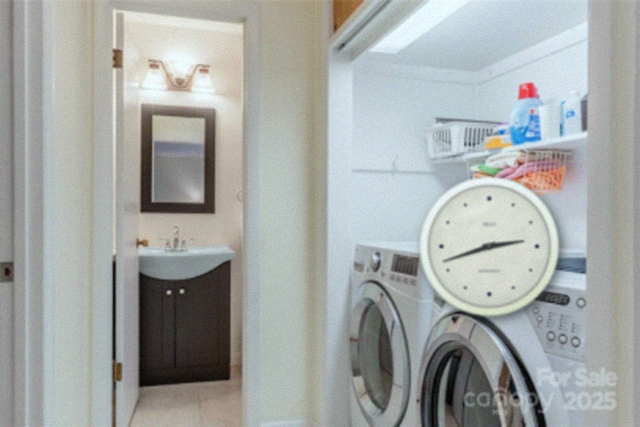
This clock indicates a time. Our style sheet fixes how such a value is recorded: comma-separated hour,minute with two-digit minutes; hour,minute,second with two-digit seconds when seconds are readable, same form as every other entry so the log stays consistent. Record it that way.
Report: 2,42
